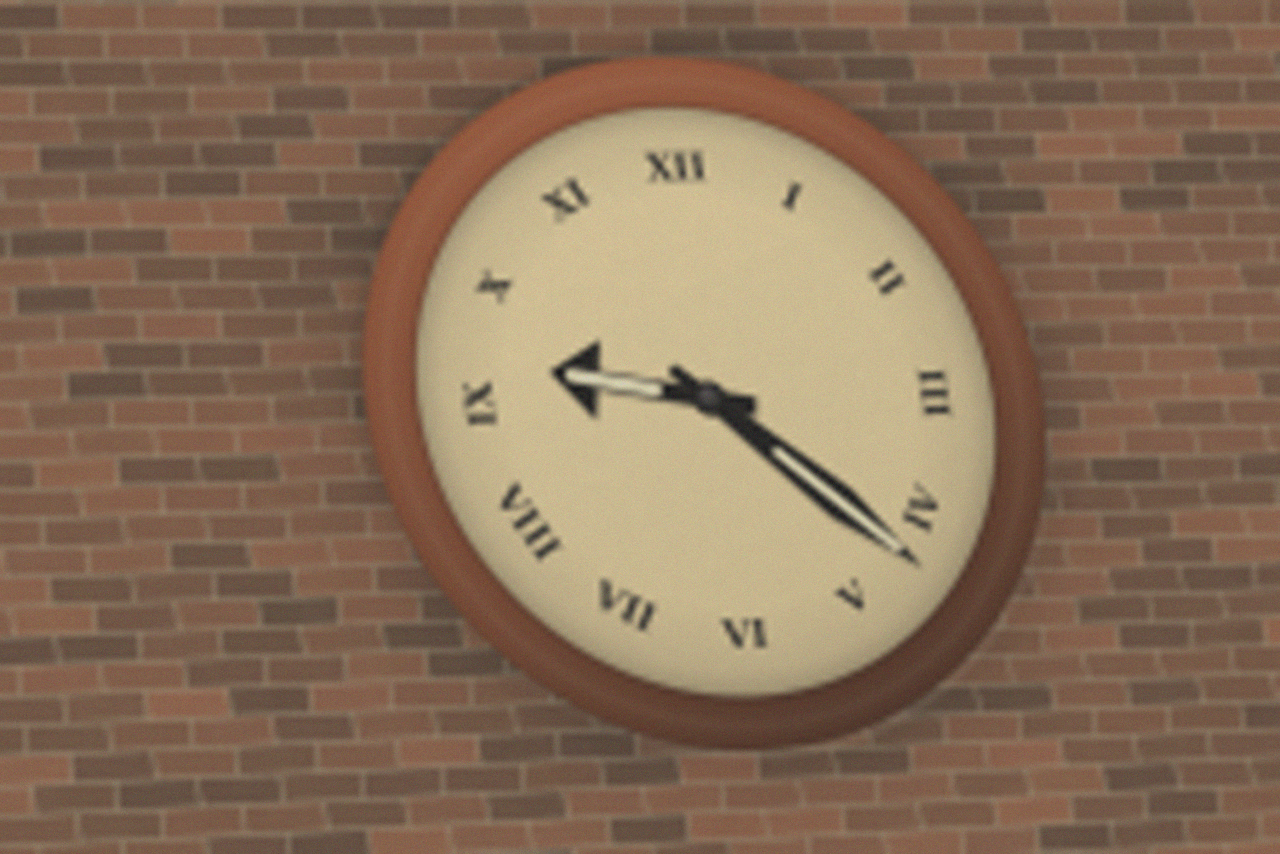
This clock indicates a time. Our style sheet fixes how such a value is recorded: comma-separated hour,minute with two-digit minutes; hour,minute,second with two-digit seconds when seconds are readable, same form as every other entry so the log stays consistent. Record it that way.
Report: 9,22
